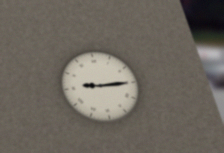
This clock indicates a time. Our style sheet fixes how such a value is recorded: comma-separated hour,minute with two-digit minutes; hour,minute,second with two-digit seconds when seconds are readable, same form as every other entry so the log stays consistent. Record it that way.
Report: 9,15
